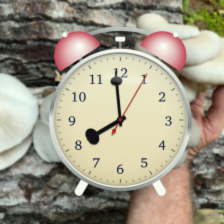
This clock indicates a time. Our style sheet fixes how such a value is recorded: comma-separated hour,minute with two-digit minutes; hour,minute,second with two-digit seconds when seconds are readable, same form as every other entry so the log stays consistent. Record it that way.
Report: 7,59,05
